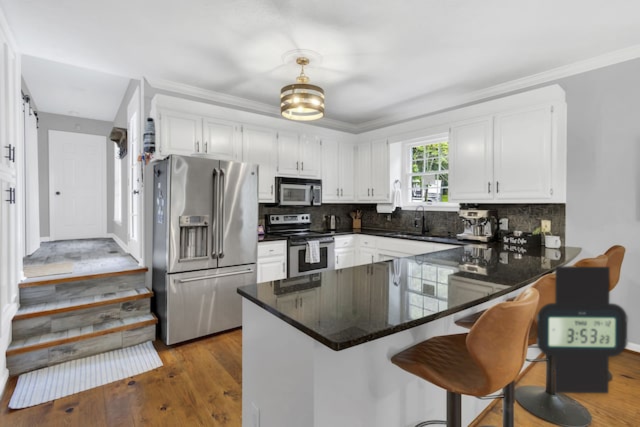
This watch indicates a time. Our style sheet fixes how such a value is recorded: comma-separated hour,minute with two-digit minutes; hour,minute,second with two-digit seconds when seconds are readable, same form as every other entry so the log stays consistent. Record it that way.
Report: 3,53
